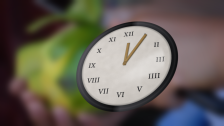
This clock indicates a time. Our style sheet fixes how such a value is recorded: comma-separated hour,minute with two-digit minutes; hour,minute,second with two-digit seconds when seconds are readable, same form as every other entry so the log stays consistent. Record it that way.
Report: 12,05
